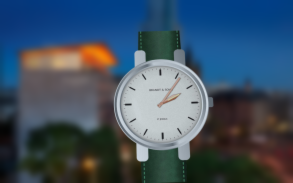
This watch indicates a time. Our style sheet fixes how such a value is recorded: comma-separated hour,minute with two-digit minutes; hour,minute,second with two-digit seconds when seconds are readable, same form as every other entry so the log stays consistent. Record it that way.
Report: 2,06
